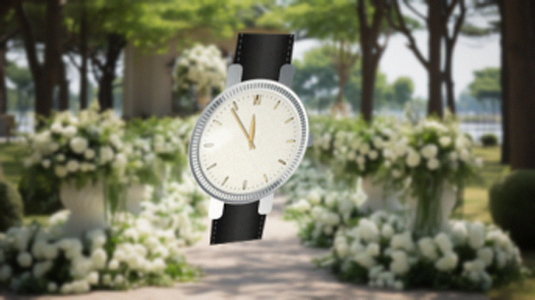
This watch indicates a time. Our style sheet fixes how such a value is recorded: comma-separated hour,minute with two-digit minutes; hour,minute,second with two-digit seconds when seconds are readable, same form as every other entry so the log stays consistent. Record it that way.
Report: 11,54
